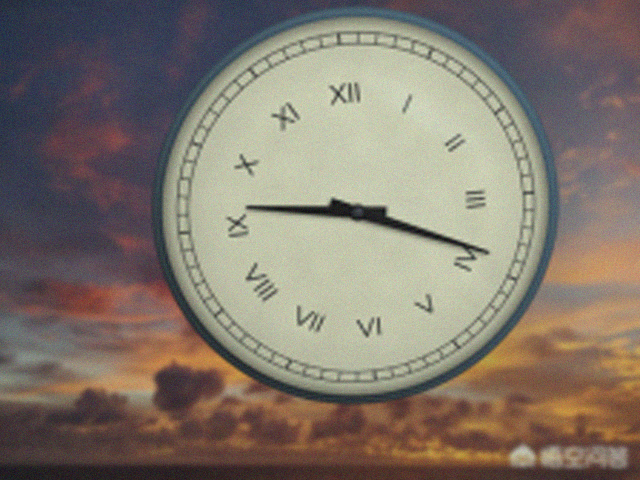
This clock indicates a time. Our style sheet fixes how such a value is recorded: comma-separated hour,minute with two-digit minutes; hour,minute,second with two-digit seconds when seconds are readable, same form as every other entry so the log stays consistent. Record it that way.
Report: 9,19
